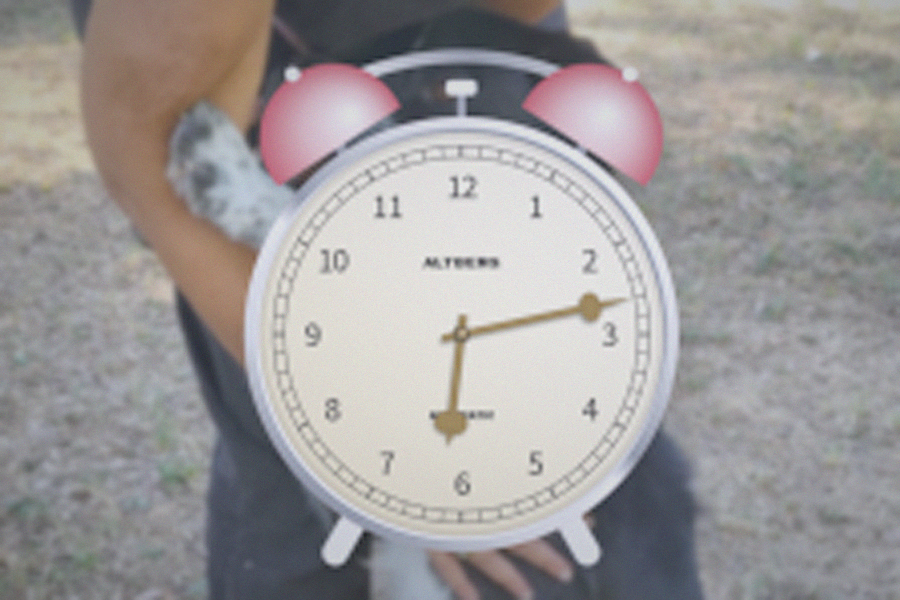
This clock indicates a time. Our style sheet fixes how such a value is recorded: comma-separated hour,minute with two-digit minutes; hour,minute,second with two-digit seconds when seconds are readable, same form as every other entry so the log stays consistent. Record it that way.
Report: 6,13
